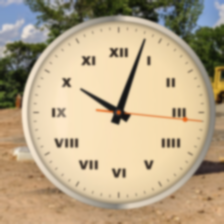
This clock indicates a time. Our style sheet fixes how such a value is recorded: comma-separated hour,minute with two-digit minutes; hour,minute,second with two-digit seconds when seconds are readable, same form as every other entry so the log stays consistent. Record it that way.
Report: 10,03,16
